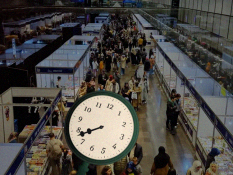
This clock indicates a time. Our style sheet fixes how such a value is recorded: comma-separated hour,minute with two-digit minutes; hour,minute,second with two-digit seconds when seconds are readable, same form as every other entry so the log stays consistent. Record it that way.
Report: 7,38
